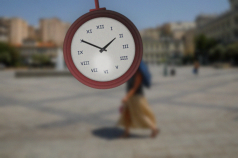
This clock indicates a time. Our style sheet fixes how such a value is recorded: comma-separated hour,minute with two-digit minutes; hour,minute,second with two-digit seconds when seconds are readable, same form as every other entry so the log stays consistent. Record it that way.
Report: 1,50
